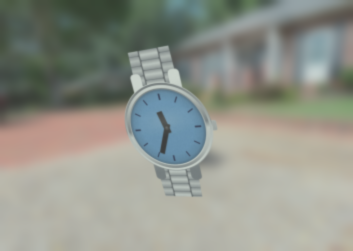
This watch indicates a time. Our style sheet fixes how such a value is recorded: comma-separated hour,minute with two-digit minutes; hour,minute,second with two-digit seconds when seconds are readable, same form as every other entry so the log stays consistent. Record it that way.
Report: 11,34
